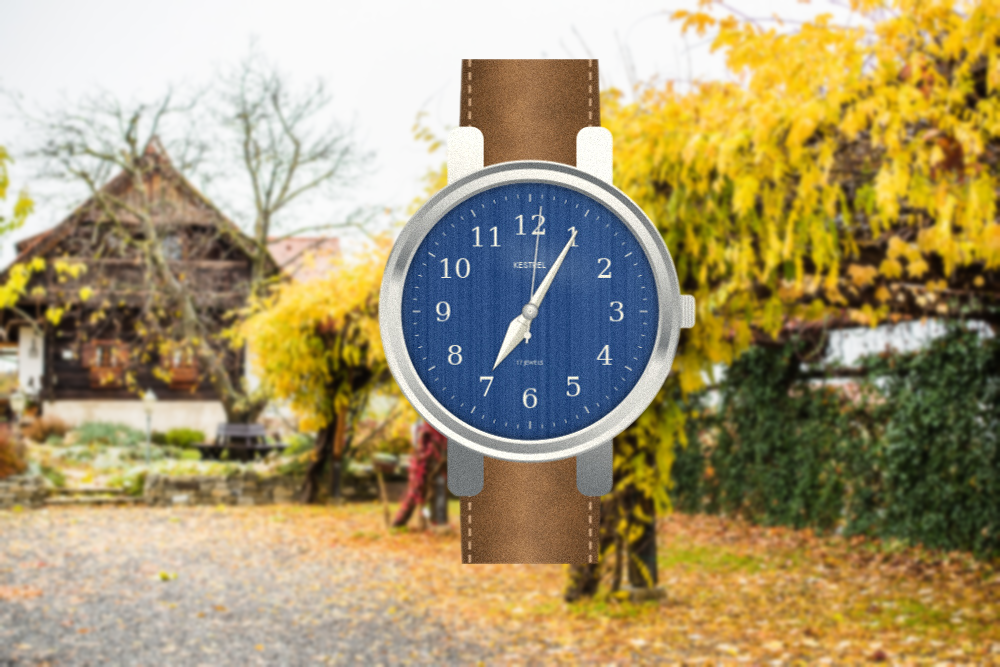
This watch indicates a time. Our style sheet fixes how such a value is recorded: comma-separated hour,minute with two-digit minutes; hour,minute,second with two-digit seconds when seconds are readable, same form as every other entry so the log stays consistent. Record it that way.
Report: 7,05,01
